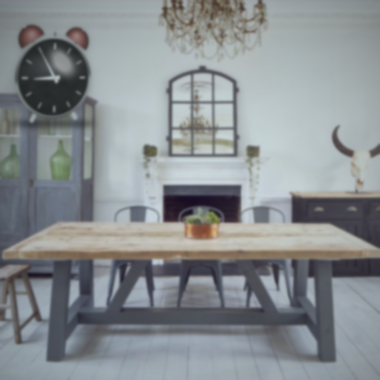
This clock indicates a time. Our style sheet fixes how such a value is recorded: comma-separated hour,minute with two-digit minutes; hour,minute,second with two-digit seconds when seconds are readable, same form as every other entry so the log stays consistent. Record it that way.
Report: 8,55
